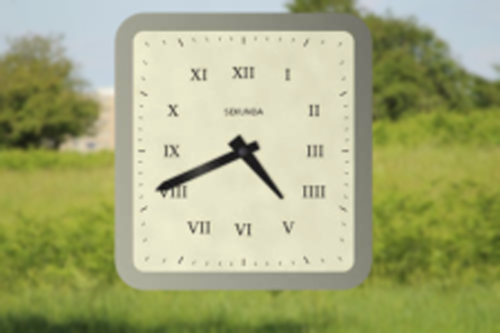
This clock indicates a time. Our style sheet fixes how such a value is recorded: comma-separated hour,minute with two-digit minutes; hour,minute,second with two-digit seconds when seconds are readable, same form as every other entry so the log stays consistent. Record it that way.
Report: 4,41
